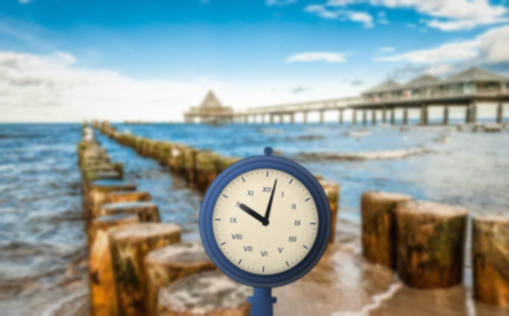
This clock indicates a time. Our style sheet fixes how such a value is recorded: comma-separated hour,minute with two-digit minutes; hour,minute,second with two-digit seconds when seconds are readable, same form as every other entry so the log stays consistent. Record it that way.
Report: 10,02
